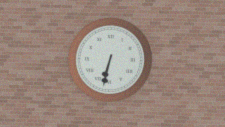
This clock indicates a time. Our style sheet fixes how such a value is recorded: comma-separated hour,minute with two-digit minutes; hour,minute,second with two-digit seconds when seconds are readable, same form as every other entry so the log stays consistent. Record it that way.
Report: 6,32
